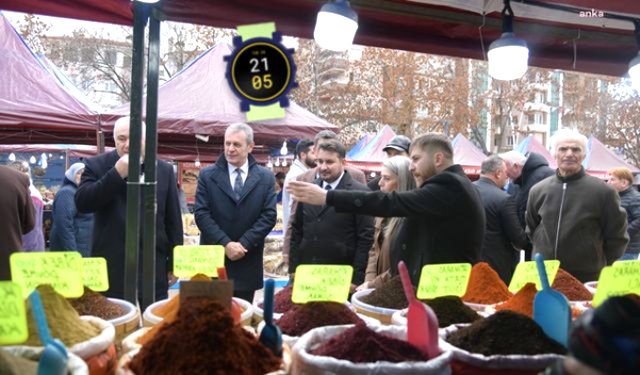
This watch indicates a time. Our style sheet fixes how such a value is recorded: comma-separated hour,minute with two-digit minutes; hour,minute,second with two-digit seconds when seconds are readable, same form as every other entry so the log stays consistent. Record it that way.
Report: 21,05
